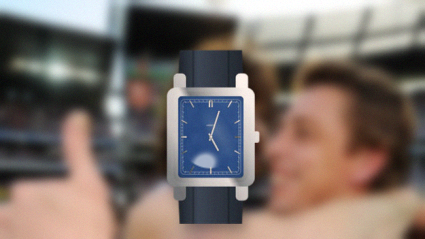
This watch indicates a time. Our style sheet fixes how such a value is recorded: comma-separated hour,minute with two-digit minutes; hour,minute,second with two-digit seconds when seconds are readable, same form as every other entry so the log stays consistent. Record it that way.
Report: 5,03
